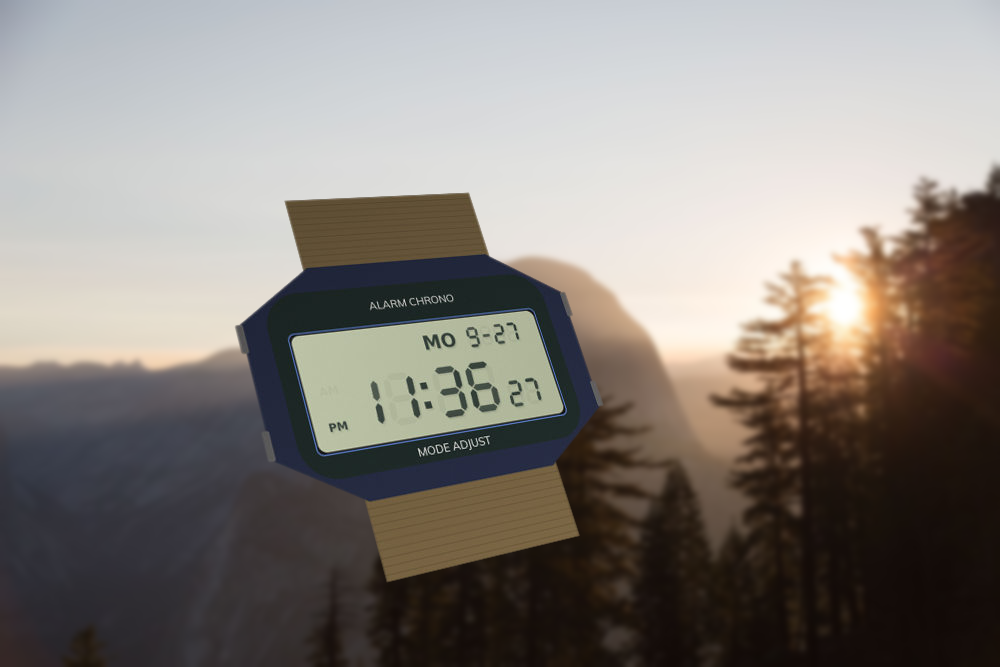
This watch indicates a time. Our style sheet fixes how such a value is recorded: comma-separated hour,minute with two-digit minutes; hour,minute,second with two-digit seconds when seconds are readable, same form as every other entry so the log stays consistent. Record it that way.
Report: 11,36,27
